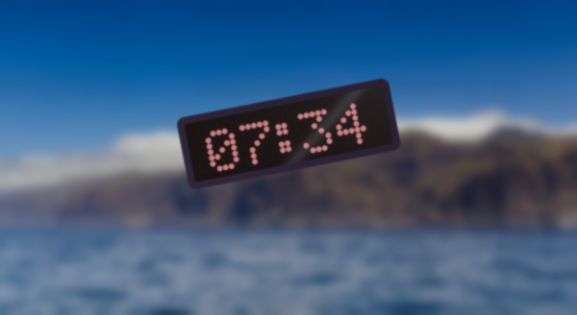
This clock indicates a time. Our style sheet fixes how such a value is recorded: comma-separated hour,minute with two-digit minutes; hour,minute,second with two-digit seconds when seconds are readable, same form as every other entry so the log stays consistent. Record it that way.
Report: 7,34
